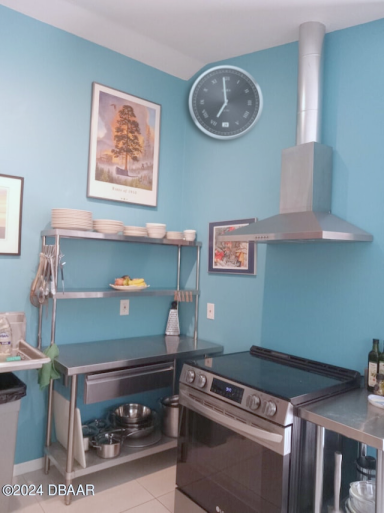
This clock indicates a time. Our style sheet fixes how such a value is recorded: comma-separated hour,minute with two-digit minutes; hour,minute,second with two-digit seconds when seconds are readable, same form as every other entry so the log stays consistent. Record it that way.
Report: 6,59
